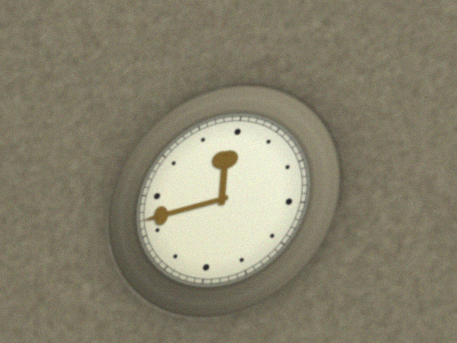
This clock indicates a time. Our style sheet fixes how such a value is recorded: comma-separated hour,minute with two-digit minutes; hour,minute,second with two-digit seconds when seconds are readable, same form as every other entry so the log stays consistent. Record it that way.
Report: 11,42
